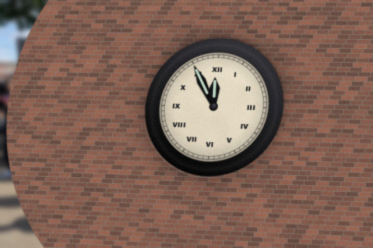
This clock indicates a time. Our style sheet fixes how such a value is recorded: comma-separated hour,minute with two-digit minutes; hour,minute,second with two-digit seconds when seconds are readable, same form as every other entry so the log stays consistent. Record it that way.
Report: 11,55
